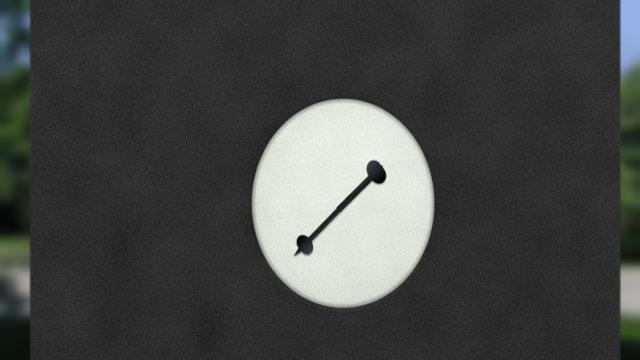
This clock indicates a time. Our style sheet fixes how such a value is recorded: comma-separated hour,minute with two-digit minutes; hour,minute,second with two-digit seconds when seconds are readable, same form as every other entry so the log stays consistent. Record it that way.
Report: 1,38
